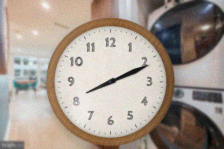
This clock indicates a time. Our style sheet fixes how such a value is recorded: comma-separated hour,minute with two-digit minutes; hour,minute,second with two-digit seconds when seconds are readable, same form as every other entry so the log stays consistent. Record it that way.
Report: 8,11
